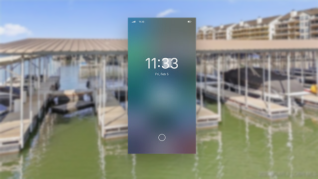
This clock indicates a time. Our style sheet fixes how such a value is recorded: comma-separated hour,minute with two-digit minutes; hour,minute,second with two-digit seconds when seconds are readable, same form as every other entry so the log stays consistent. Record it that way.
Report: 11,33
